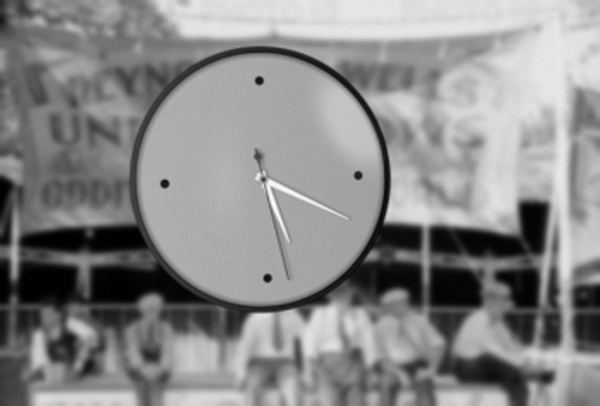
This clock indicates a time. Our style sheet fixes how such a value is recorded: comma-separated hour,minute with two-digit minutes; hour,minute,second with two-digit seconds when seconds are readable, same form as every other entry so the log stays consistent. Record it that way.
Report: 5,19,28
